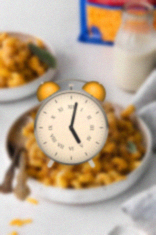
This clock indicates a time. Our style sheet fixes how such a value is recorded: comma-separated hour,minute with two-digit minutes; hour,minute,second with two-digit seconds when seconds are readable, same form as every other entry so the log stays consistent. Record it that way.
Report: 5,02
